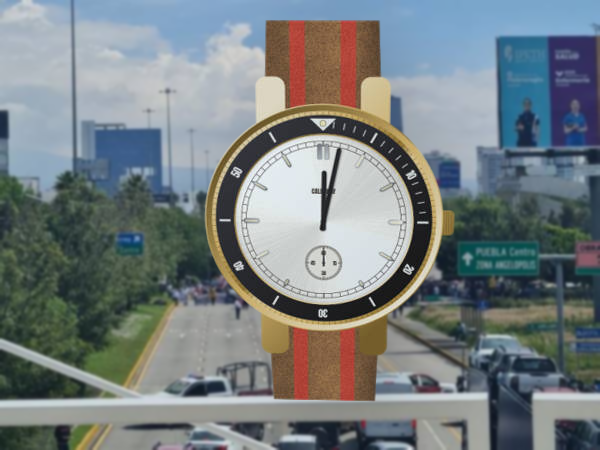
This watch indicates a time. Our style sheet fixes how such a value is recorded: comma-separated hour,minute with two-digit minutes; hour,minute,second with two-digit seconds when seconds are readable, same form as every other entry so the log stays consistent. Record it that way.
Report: 12,02
